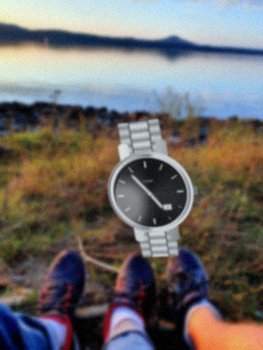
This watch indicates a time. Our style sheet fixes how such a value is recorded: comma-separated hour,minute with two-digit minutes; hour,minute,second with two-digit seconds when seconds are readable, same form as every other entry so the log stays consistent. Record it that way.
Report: 4,54
